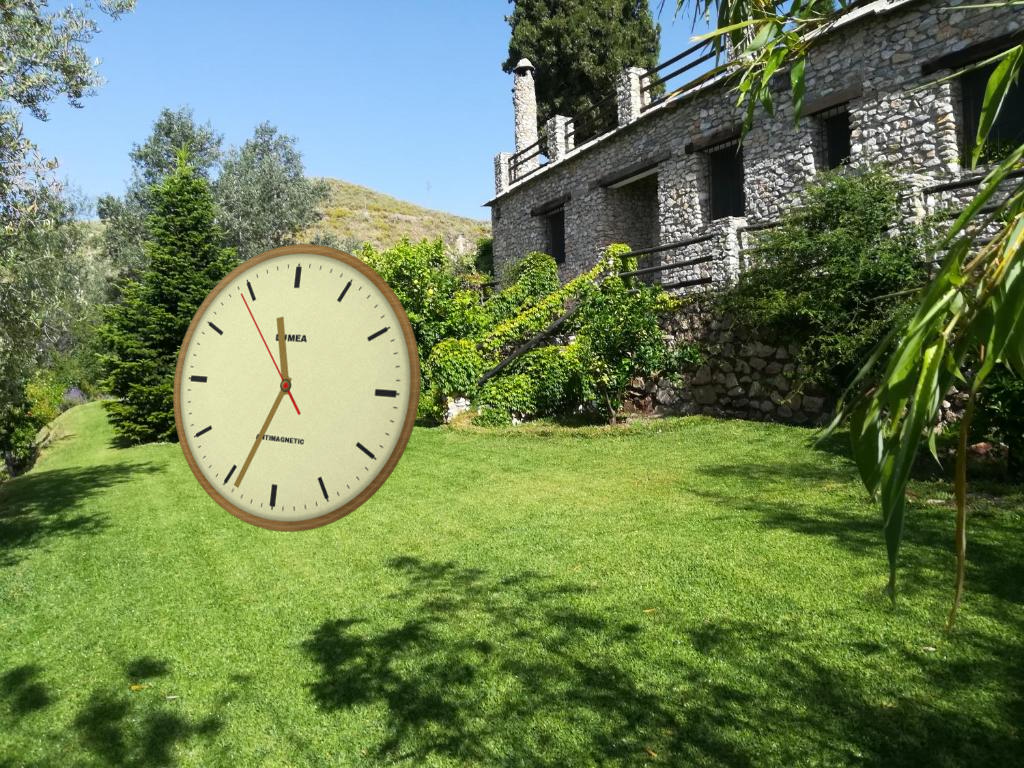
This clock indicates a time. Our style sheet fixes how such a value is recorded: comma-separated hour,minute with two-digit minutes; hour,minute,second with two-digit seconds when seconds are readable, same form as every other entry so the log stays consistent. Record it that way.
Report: 11,33,54
